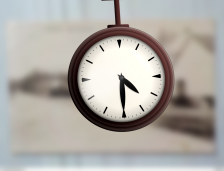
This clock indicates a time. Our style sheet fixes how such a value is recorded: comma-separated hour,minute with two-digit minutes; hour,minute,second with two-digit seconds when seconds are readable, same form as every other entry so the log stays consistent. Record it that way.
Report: 4,30
